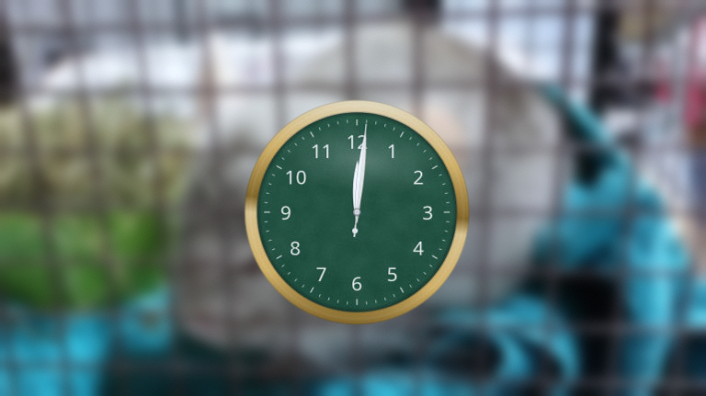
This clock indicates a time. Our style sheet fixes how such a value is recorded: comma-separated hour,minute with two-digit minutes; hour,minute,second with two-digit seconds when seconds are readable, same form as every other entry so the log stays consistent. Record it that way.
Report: 12,01,01
